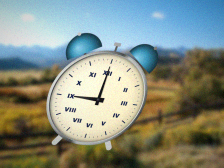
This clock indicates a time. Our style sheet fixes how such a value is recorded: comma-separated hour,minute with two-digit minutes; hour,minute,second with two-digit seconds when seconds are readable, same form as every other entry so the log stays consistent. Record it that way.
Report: 9,00
